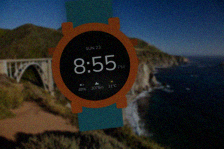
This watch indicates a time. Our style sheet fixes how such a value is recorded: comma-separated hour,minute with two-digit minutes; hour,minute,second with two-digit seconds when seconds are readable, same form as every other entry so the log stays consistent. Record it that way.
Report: 8,55
